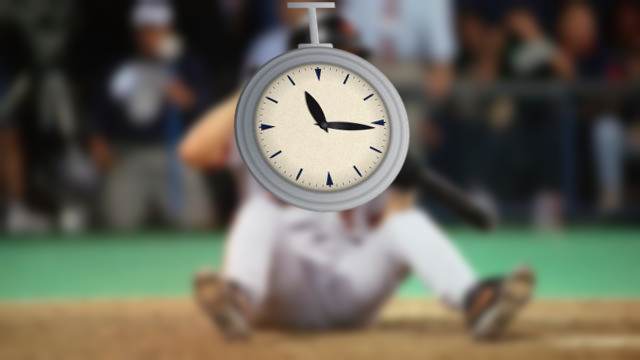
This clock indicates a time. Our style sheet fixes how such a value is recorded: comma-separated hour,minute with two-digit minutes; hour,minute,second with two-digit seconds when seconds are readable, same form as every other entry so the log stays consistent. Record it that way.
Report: 11,16
